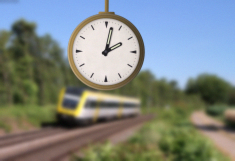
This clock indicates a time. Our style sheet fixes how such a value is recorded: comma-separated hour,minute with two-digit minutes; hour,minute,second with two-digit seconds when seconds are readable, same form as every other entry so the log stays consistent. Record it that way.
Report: 2,02
